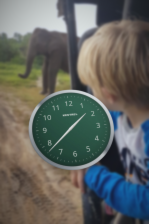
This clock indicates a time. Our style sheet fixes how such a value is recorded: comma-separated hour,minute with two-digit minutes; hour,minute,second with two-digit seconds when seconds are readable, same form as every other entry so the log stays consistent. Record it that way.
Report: 1,38
